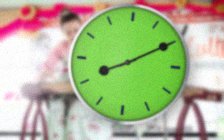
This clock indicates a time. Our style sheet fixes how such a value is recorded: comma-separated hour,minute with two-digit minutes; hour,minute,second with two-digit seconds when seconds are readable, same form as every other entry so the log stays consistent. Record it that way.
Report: 8,10
